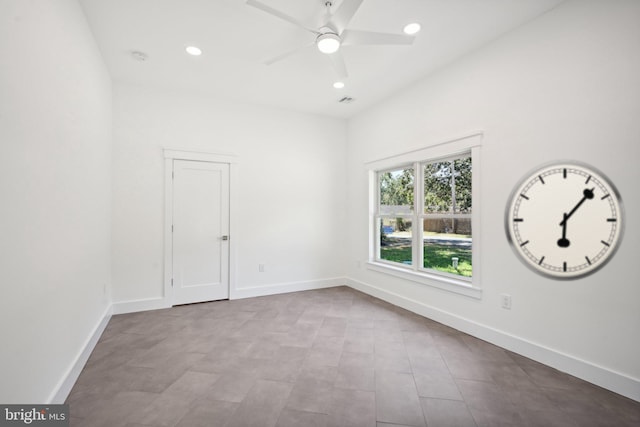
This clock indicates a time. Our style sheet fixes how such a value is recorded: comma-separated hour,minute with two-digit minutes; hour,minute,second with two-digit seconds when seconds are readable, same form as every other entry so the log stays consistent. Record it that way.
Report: 6,07
